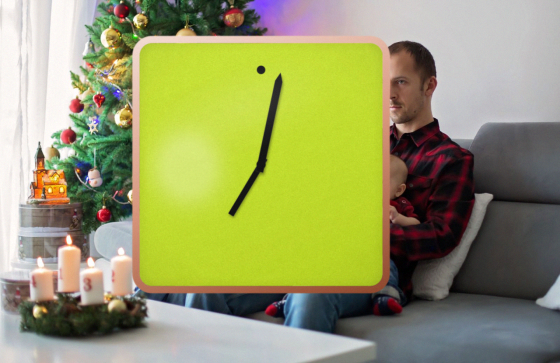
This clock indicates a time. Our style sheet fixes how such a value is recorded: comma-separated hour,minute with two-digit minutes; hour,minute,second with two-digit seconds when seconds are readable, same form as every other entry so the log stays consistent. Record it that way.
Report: 7,02
